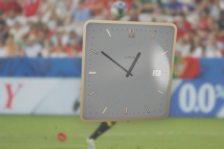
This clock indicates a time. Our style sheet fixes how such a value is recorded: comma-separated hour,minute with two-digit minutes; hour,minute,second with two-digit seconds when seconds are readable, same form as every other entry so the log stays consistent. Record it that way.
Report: 12,51
